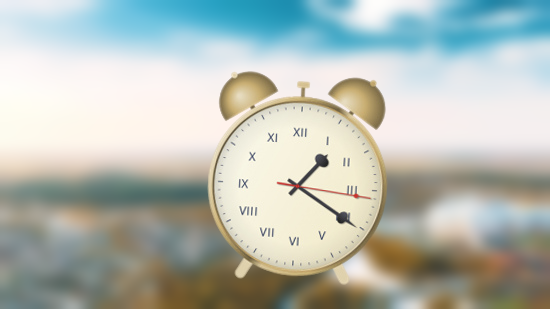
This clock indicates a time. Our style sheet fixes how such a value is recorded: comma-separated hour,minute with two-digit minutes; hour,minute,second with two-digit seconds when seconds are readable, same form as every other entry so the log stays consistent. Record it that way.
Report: 1,20,16
